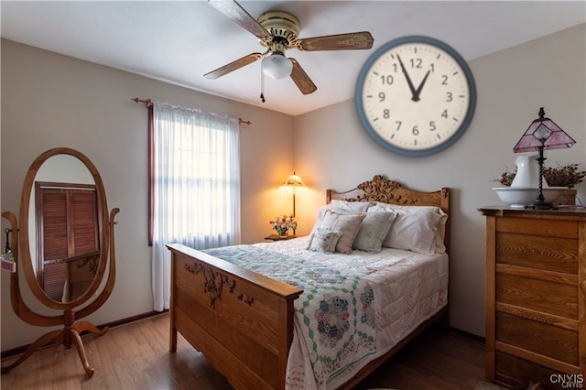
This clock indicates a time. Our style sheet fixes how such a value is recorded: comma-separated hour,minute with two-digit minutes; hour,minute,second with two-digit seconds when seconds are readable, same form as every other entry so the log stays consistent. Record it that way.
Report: 12,56
